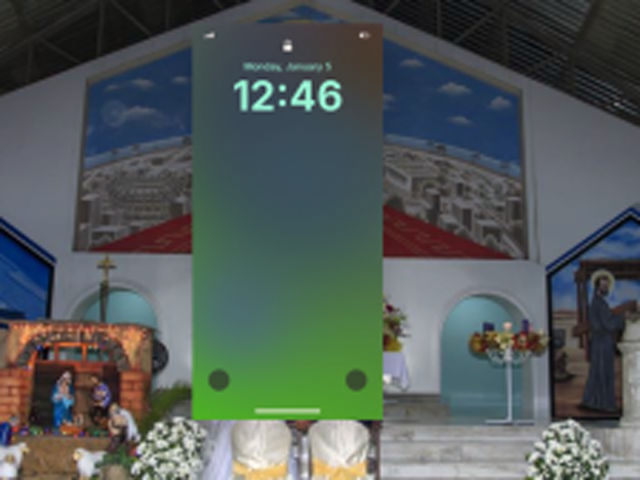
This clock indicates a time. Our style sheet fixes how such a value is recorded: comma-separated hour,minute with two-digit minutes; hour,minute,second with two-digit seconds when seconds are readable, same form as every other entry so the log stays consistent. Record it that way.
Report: 12,46
